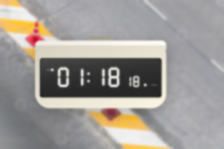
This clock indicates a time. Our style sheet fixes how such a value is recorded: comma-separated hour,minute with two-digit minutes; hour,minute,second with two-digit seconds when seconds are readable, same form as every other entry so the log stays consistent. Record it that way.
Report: 1,18,18
